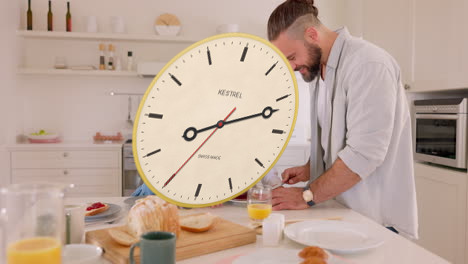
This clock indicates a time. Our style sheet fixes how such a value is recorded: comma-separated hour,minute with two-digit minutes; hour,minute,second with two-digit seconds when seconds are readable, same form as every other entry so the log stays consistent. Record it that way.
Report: 8,11,35
